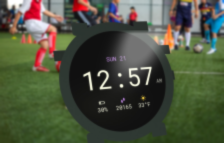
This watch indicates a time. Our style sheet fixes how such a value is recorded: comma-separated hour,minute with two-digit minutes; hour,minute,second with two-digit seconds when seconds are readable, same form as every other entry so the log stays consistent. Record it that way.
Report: 12,57
